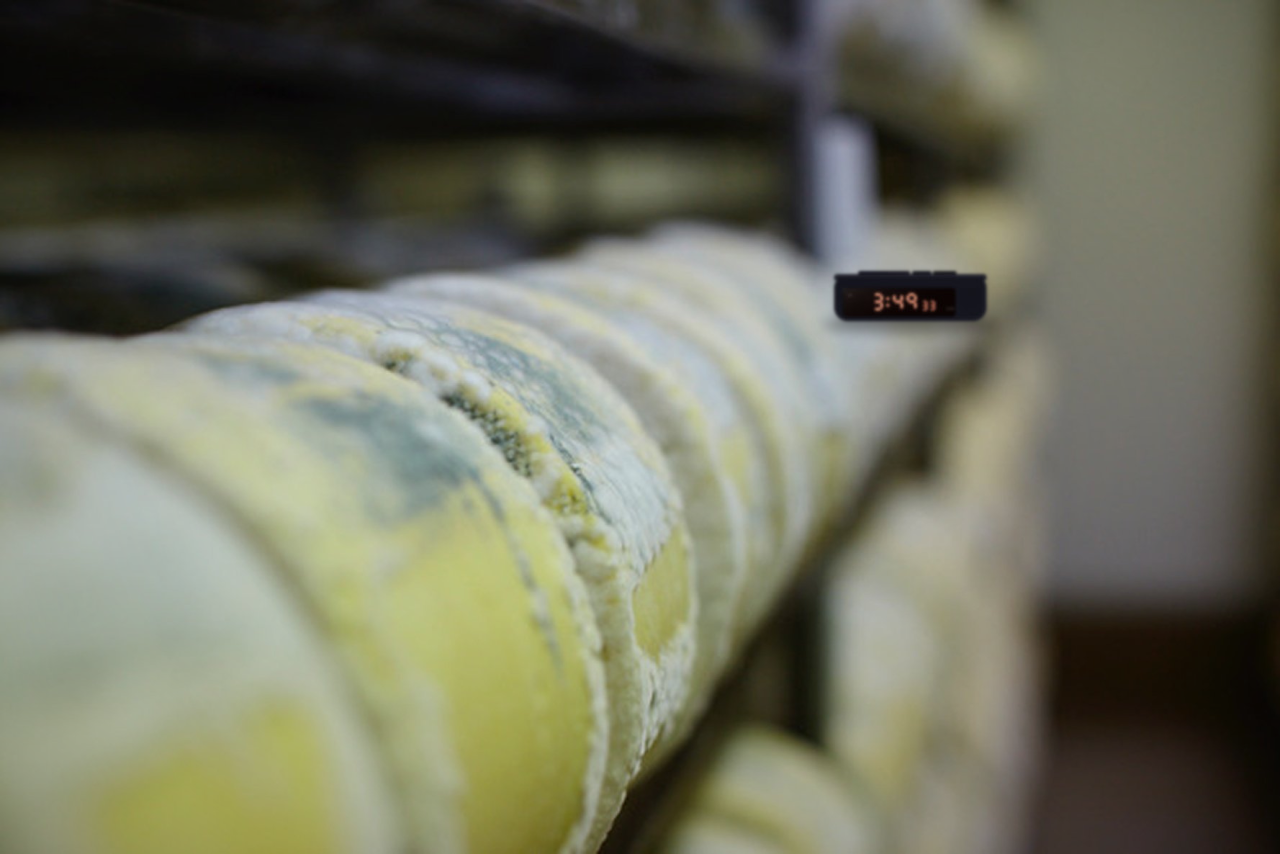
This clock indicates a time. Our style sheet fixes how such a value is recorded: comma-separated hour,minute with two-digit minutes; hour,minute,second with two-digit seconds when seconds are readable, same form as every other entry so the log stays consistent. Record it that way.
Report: 3,49
